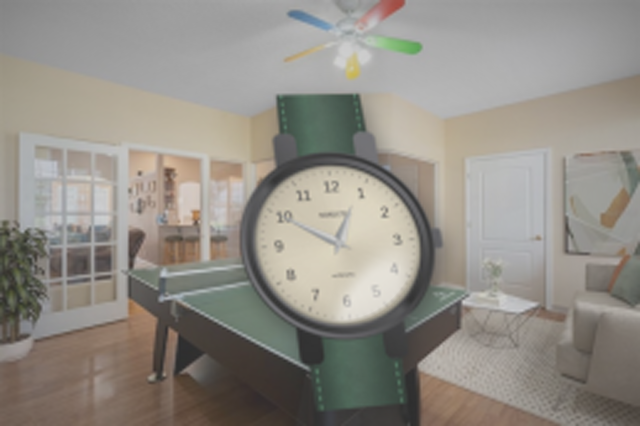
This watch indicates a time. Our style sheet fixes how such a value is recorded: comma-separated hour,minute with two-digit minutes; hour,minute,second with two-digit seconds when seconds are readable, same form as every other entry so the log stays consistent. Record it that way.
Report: 12,50
